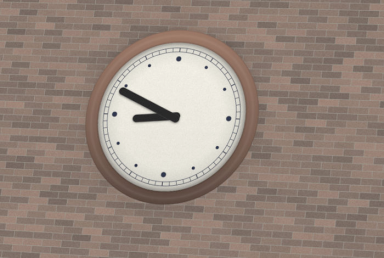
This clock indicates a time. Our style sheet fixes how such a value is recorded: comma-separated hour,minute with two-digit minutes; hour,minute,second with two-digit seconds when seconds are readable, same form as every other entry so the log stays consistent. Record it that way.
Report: 8,49
